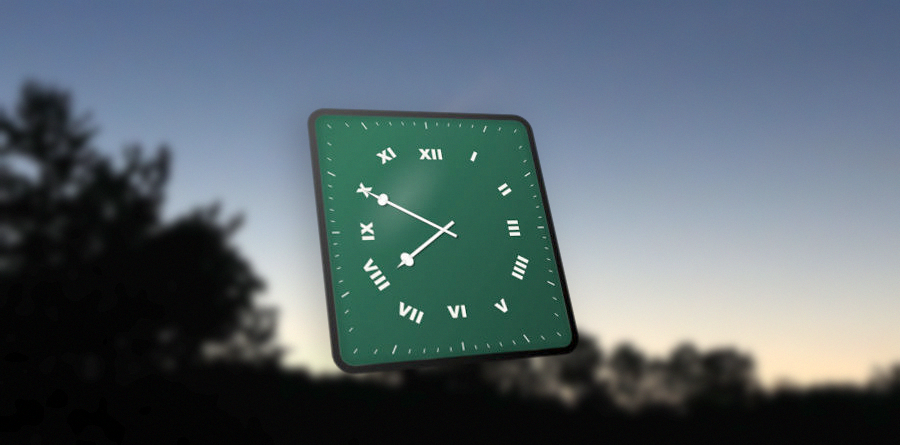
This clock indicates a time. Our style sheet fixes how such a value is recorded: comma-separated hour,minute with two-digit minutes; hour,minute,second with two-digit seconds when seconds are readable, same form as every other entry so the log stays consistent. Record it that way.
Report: 7,50
